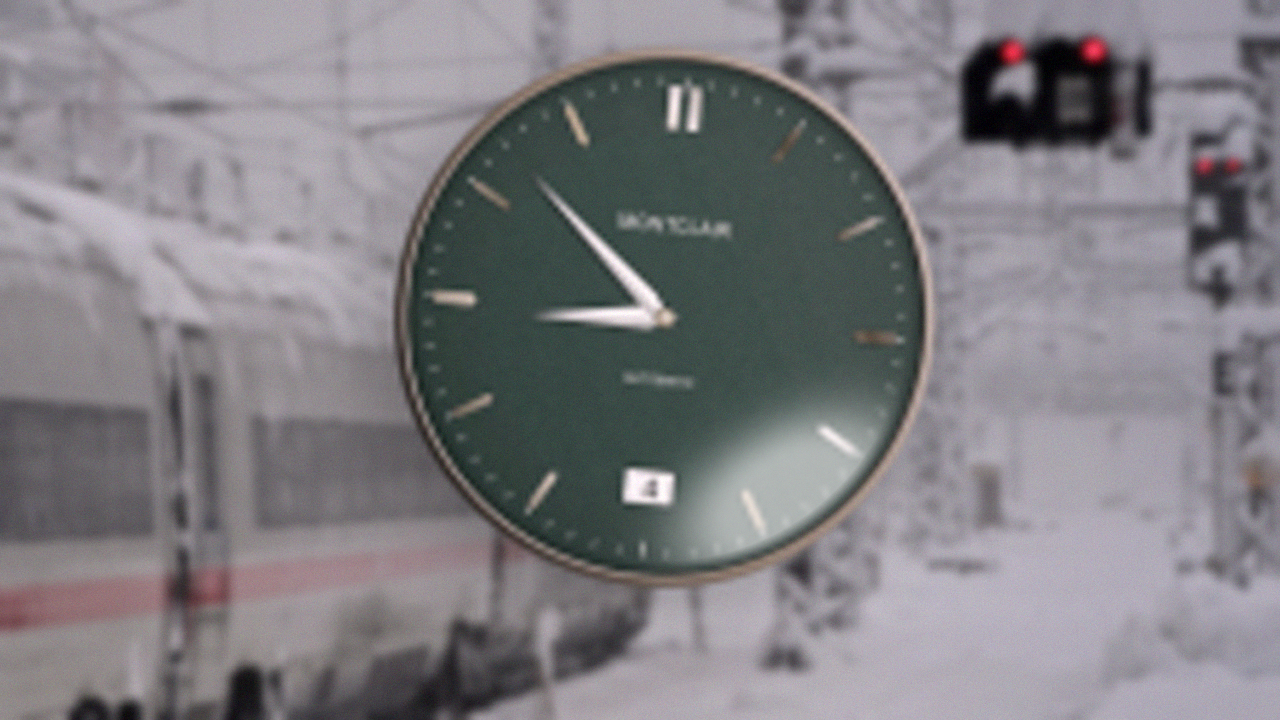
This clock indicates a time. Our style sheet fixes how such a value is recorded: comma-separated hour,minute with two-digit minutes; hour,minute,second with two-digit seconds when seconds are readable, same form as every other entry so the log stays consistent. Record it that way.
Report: 8,52
